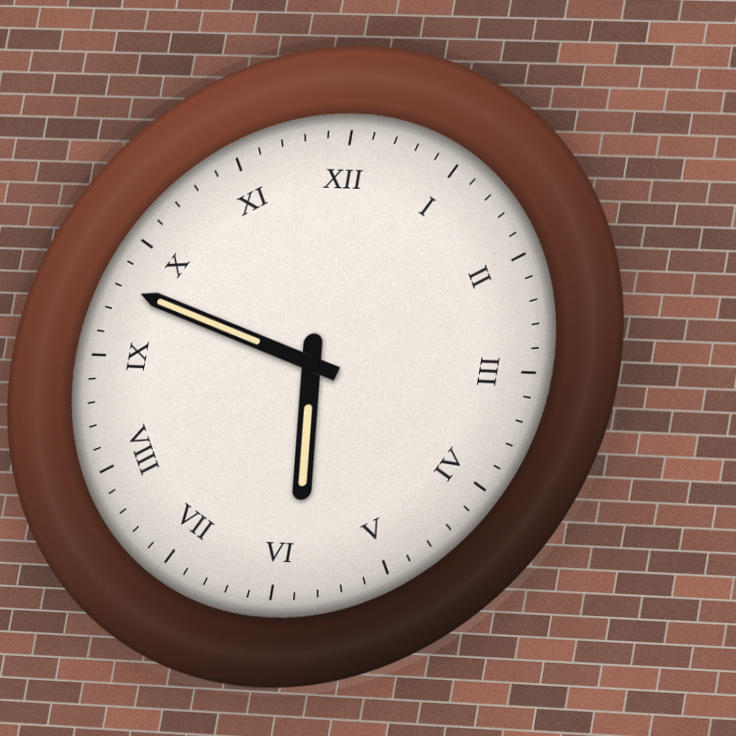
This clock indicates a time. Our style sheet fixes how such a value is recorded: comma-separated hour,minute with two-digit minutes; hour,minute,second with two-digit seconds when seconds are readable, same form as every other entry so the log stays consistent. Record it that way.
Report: 5,48
